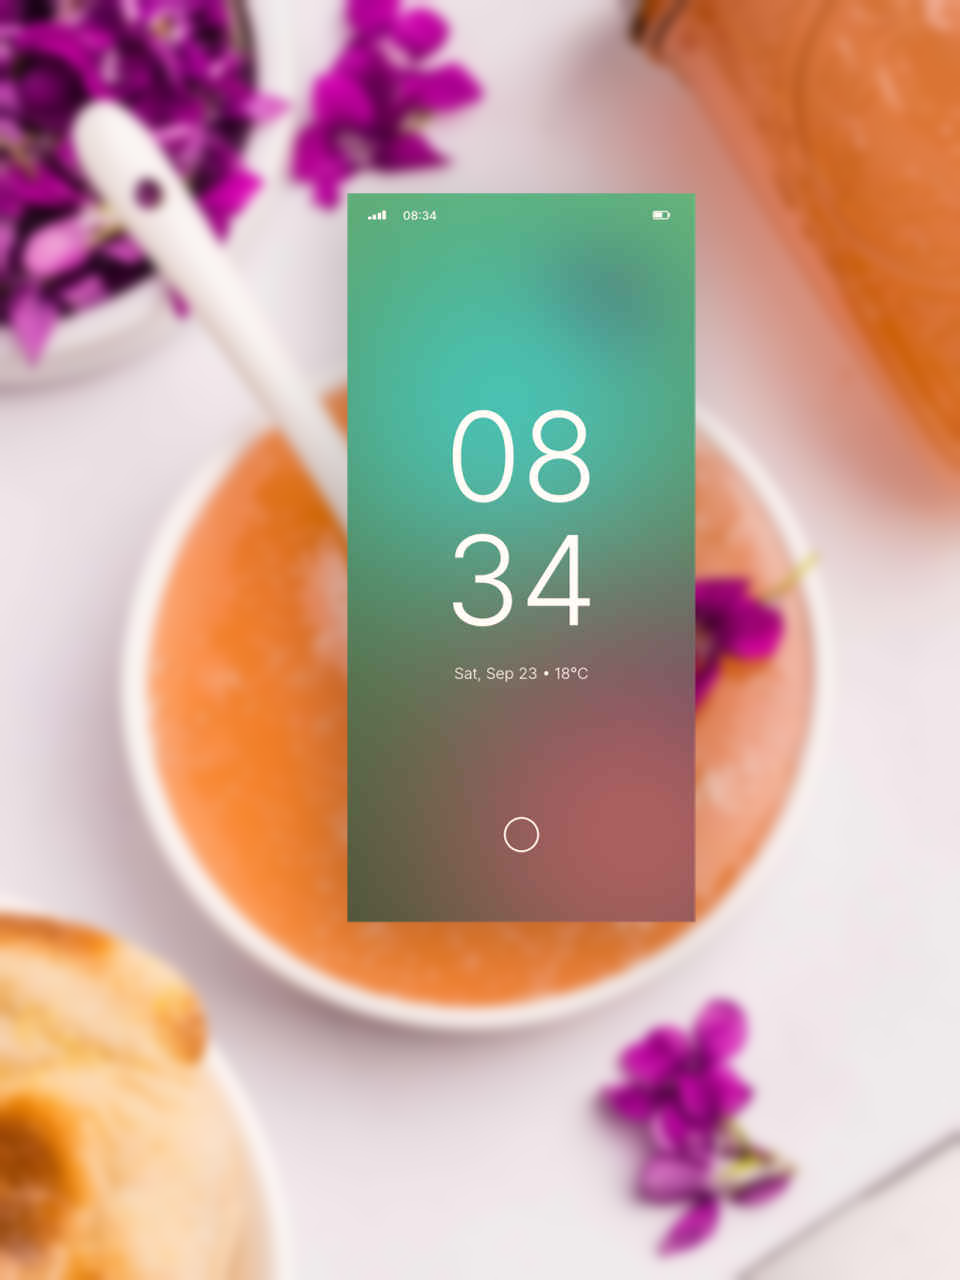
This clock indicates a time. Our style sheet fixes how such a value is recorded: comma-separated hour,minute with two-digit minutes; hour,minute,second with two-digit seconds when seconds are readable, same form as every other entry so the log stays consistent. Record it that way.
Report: 8,34
